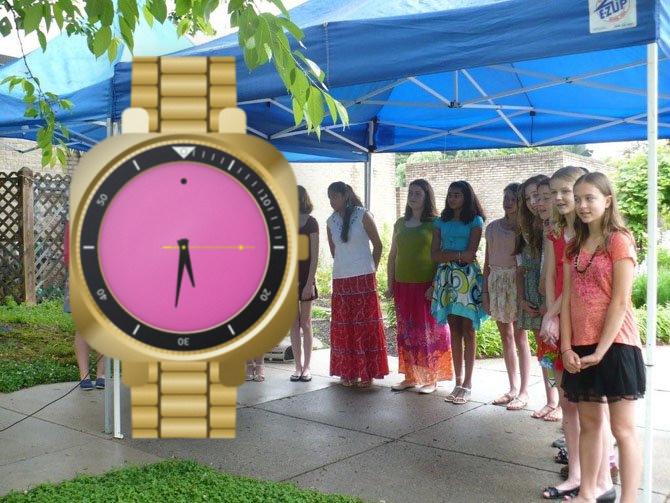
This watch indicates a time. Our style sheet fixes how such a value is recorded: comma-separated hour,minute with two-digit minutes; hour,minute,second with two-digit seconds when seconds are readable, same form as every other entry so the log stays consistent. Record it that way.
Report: 5,31,15
